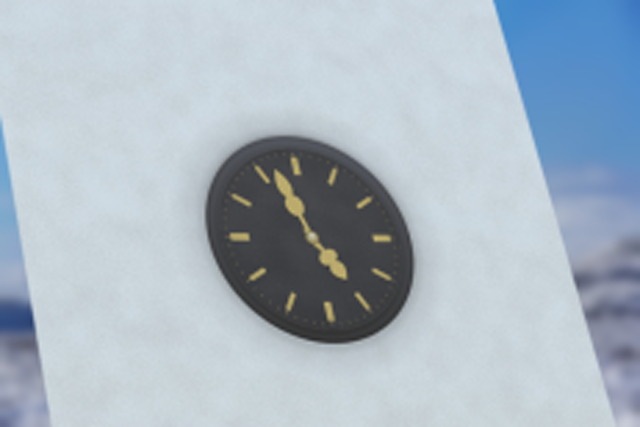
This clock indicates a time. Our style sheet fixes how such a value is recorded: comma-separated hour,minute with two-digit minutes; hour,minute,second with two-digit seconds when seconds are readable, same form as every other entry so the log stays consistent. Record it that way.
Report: 4,57
